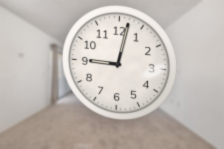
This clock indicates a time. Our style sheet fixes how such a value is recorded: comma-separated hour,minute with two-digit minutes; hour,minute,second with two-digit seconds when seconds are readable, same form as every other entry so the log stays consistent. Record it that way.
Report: 9,02
